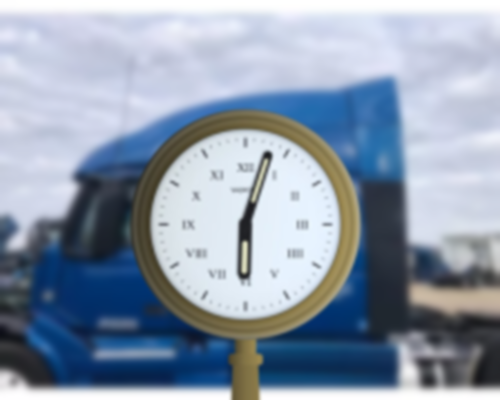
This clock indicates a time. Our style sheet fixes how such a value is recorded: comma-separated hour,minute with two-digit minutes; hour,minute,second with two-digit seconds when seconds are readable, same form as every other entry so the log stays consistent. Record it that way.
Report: 6,03
